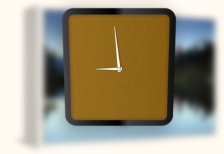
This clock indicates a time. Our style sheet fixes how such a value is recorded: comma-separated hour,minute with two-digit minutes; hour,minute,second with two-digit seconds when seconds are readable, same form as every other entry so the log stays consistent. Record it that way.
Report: 8,59
